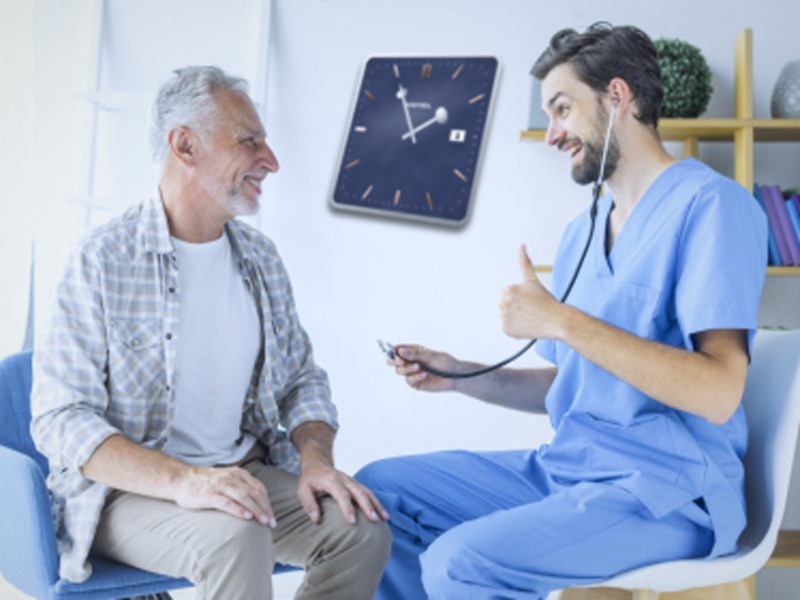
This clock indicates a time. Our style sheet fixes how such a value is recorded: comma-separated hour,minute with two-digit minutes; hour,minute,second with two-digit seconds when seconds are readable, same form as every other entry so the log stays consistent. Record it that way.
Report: 1,55
